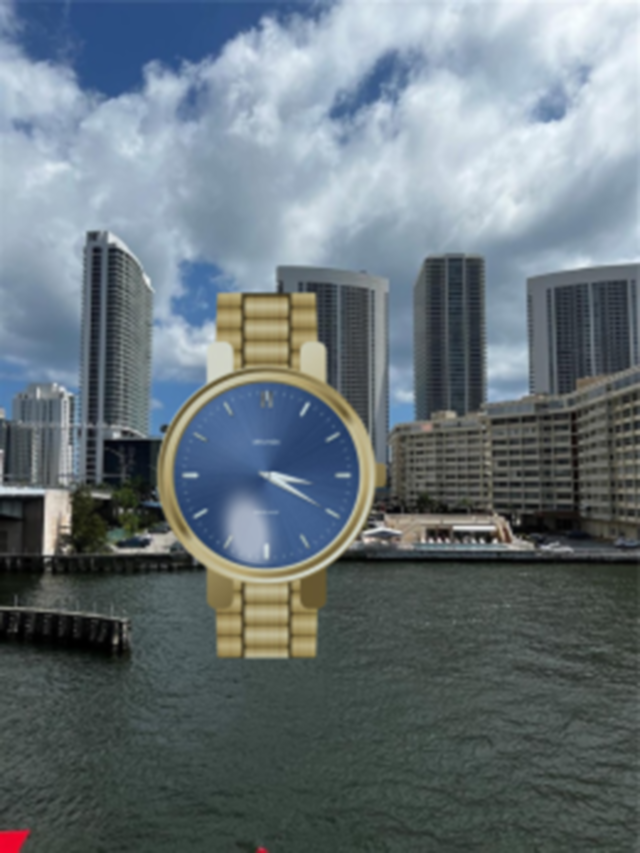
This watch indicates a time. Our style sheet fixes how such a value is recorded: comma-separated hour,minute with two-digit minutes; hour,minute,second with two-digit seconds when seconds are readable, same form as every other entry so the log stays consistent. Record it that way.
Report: 3,20
